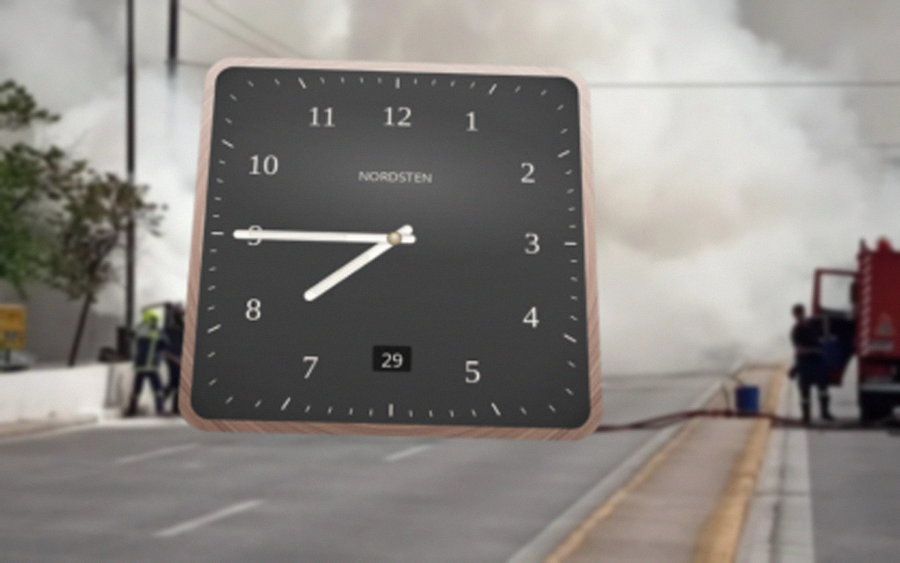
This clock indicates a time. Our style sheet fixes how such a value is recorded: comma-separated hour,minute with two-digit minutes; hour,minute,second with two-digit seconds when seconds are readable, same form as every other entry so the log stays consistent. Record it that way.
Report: 7,45
